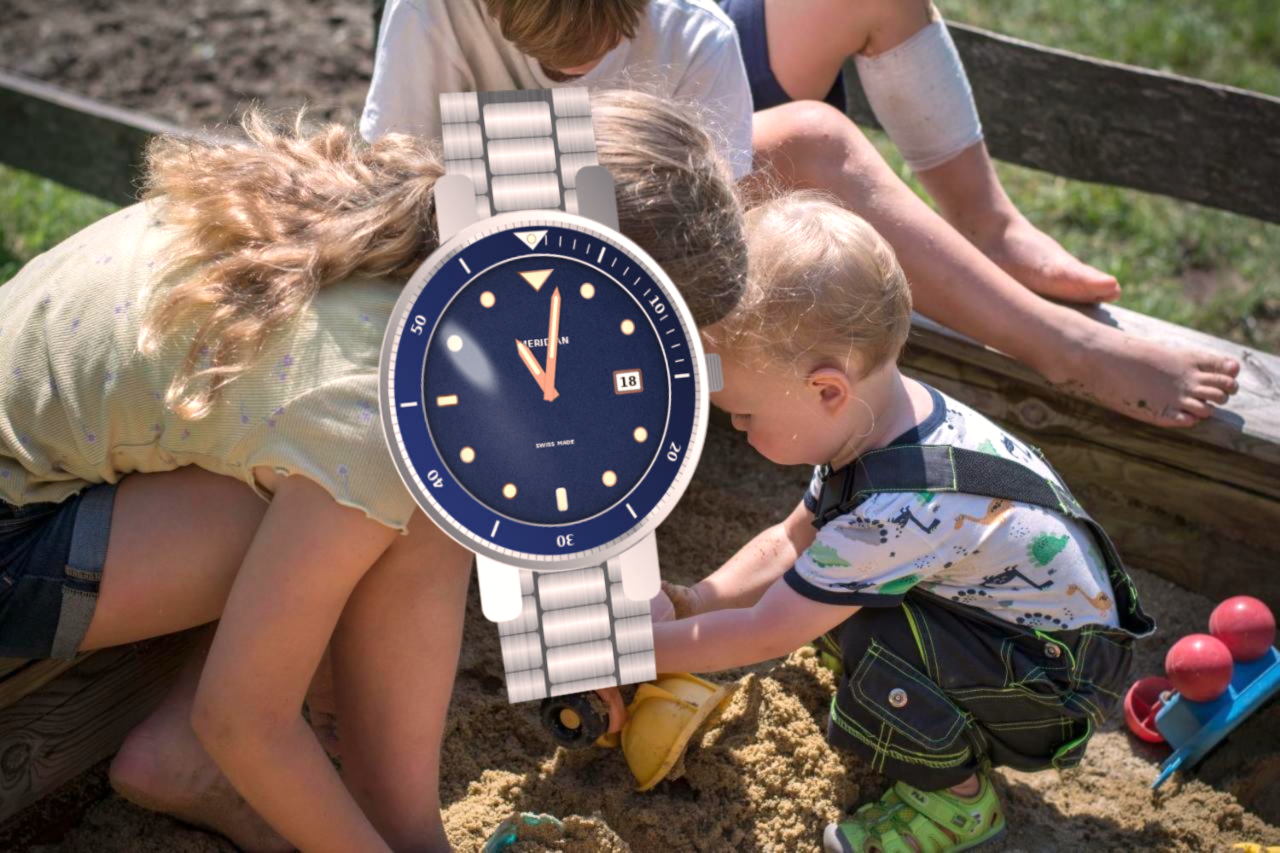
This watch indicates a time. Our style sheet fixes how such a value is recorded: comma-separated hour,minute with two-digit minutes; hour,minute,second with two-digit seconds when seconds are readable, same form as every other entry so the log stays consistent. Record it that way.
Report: 11,02
